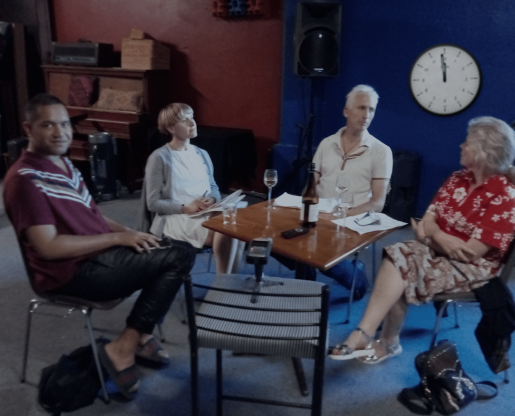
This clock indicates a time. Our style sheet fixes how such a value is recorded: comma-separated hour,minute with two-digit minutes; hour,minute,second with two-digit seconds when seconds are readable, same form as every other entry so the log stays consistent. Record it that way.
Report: 11,59
